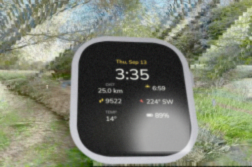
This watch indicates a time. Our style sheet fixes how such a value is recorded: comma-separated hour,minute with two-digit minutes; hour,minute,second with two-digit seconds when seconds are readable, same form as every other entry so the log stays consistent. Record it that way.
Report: 3,35
